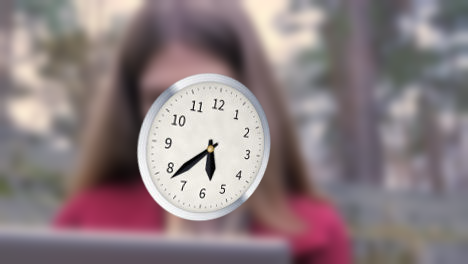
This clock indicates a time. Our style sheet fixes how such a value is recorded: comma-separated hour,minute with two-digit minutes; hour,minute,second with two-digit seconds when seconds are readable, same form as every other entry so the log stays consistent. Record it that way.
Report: 5,38
